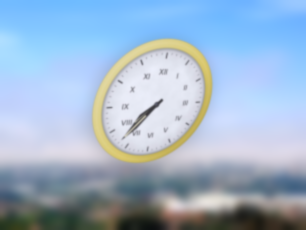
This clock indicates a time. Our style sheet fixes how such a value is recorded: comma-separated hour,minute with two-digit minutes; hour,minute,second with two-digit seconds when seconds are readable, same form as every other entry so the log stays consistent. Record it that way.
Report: 7,37
